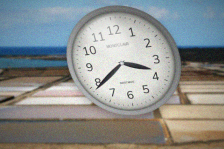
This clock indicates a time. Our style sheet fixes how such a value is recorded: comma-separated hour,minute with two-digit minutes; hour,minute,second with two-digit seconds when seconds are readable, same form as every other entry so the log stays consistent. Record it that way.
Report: 3,39
